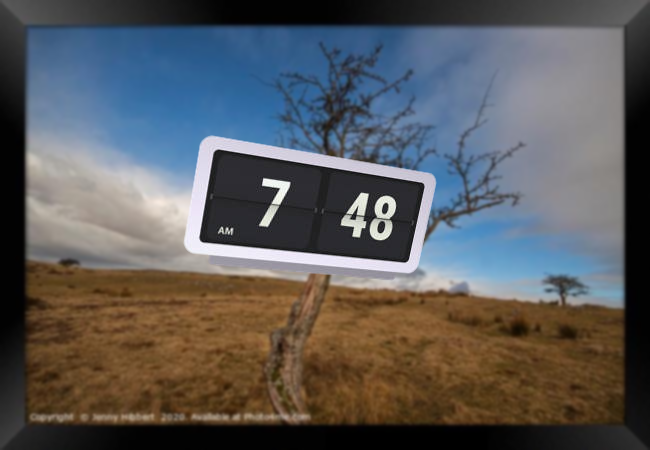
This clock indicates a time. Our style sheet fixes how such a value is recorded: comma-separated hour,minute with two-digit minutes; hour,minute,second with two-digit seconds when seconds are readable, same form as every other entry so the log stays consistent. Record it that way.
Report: 7,48
